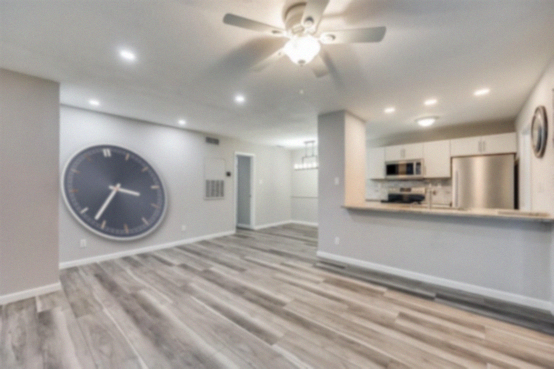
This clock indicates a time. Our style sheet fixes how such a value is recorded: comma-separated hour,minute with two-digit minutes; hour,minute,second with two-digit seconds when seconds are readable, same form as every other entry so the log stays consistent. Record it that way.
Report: 3,37
